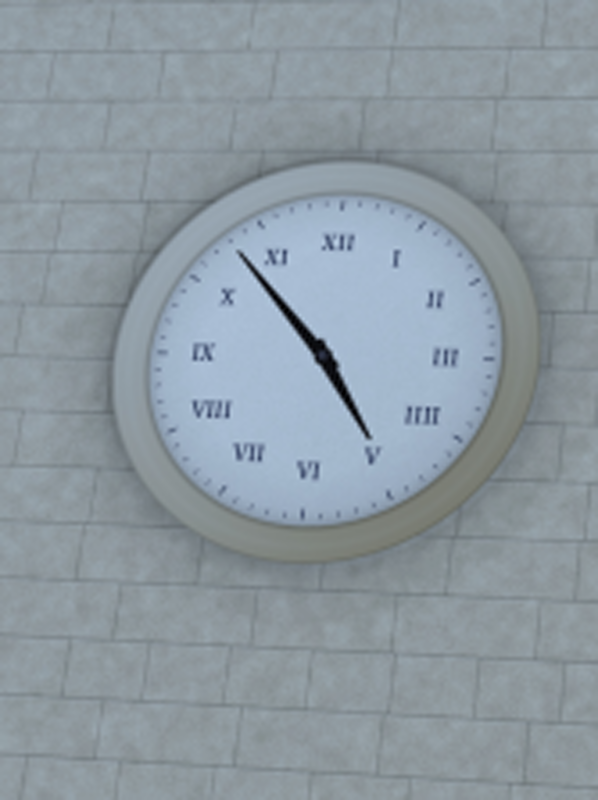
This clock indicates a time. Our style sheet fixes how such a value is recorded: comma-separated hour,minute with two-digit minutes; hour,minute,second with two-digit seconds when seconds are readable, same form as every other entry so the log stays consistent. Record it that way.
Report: 4,53
